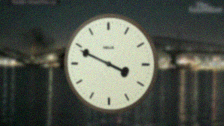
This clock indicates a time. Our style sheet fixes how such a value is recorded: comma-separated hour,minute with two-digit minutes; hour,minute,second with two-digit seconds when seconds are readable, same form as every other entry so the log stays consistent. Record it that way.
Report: 3,49
